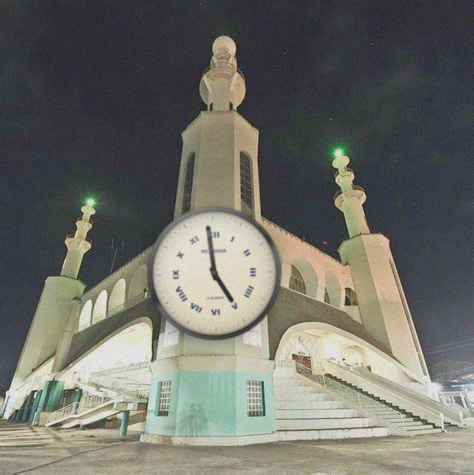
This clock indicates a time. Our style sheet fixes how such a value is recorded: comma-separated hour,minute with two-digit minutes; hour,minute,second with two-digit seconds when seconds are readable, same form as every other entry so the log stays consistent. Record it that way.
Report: 4,59
